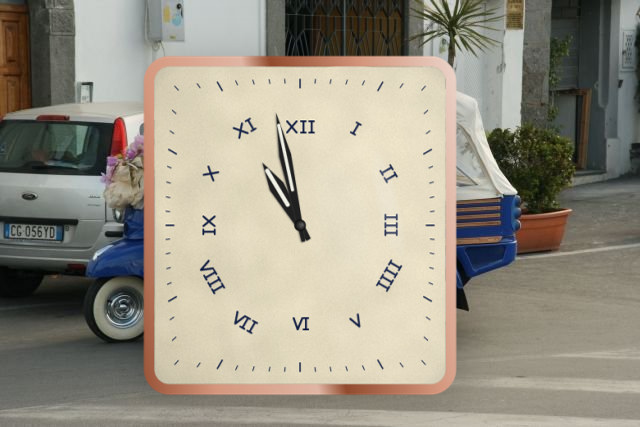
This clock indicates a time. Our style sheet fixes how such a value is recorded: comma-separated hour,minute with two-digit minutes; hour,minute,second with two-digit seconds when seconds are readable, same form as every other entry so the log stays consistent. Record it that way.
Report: 10,58
